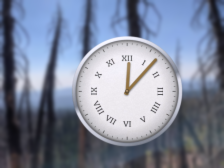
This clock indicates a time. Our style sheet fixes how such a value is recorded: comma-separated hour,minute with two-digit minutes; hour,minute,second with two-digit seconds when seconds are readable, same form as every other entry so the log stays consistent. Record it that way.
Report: 12,07
